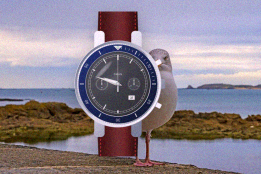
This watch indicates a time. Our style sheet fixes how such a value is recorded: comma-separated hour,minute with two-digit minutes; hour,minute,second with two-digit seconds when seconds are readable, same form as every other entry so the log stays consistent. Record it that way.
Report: 9,48
